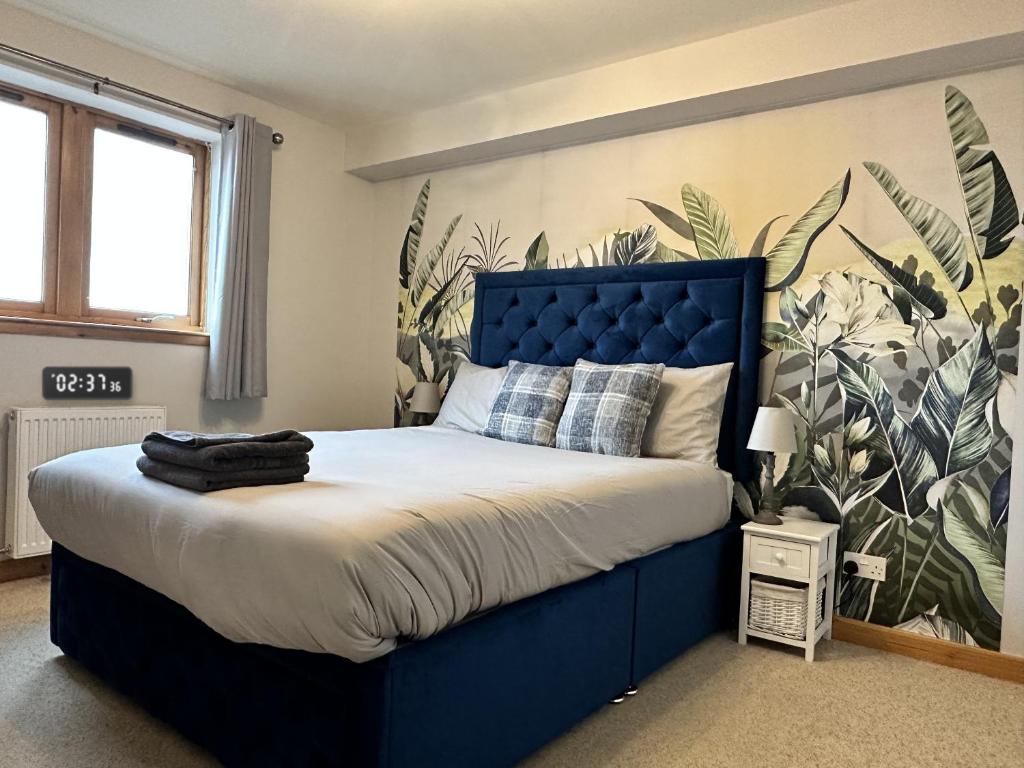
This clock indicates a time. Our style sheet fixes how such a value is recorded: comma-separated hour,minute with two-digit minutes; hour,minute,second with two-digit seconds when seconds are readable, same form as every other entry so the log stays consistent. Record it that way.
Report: 2,37,36
